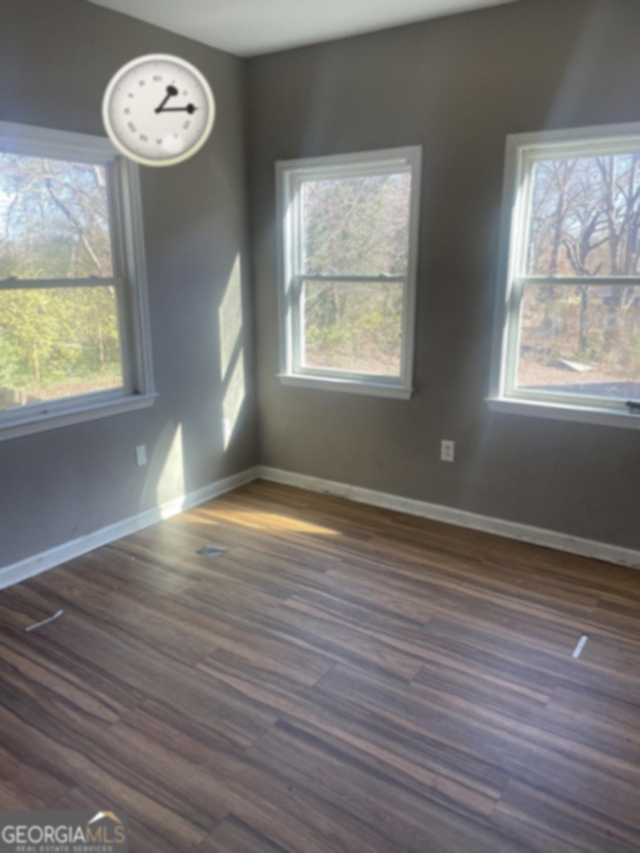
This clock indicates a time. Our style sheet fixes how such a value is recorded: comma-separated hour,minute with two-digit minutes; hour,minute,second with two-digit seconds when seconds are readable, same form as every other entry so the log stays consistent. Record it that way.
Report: 1,15
